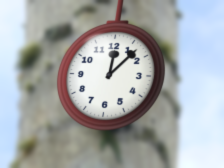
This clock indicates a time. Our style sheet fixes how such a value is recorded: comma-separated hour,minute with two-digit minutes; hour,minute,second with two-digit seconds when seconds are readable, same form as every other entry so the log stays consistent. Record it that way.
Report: 12,07
